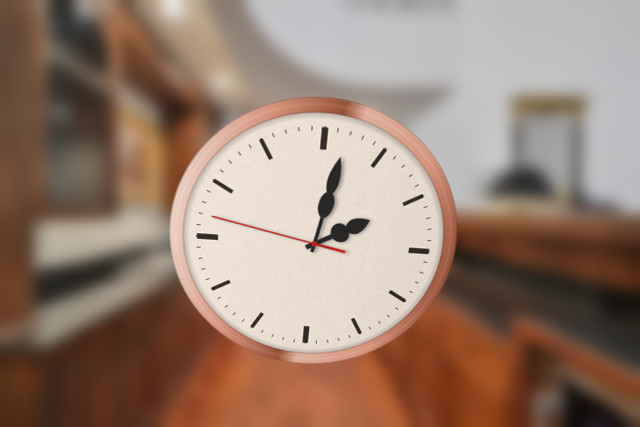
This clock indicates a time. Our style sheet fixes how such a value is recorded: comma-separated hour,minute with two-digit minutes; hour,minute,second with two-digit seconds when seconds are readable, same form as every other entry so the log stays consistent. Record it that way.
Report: 2,01,47
